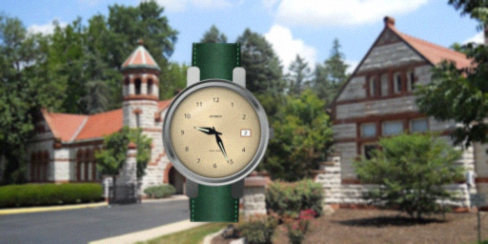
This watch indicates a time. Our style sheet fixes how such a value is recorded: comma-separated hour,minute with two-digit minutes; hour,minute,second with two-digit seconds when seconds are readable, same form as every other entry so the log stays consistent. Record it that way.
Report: 9,26
